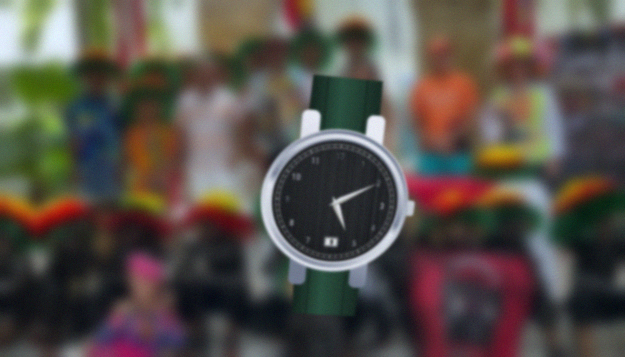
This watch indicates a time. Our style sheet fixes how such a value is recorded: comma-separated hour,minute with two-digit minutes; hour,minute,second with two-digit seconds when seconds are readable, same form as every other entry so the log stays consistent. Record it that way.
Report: 5,10
